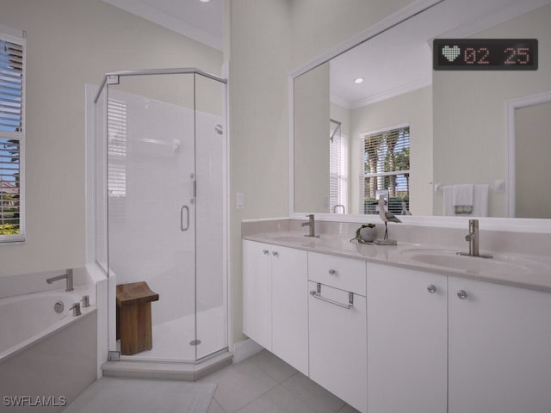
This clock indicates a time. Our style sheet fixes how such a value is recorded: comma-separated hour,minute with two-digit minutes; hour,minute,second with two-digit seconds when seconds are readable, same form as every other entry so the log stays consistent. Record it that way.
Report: 2,25
